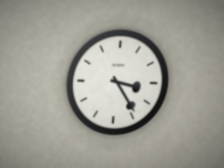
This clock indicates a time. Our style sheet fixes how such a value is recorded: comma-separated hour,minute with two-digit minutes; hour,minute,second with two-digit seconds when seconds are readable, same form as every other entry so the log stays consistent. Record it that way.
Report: 3,24
